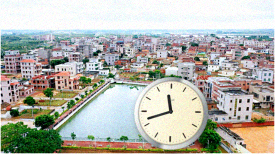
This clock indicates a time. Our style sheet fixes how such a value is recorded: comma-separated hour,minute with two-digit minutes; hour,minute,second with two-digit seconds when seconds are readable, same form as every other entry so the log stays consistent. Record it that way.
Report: 11,42
